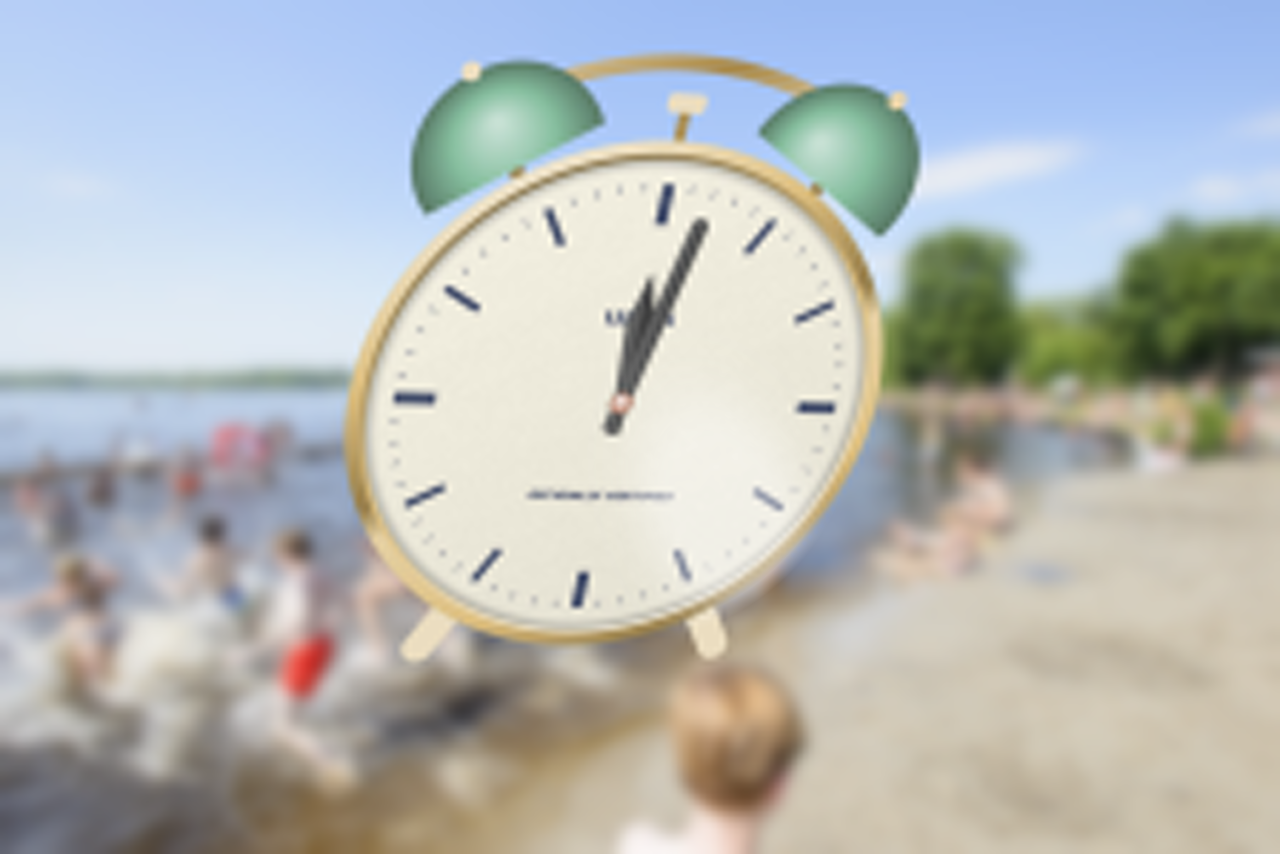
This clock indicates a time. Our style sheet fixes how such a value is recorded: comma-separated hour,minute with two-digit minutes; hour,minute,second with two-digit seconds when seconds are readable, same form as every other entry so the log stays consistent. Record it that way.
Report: 12,02
